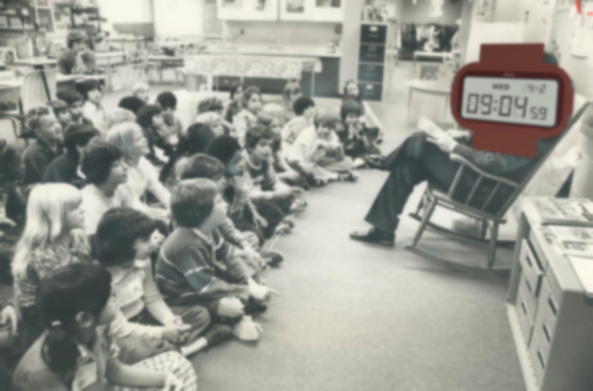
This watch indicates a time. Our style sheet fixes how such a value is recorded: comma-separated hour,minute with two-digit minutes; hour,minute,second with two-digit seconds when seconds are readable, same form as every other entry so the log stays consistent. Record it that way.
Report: 9,04
